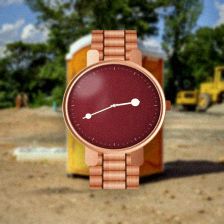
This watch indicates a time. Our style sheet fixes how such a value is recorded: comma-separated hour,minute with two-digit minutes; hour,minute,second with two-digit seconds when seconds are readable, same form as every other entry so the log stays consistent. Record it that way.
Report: 2,41
